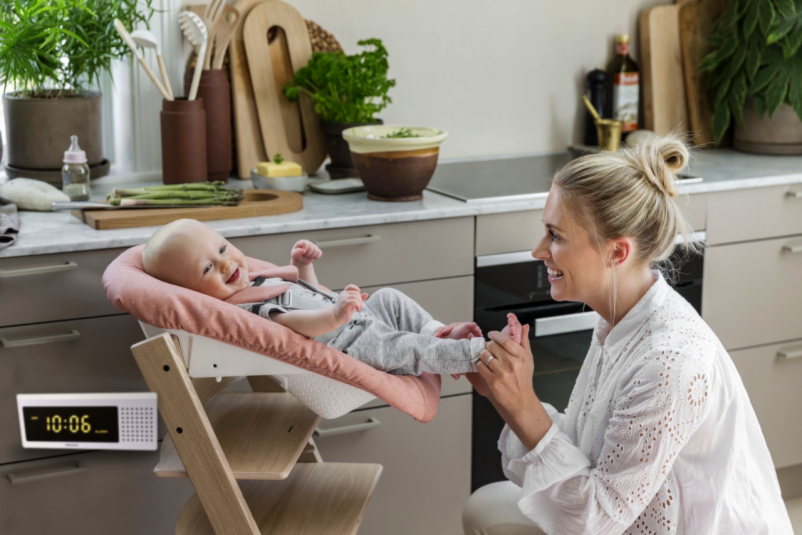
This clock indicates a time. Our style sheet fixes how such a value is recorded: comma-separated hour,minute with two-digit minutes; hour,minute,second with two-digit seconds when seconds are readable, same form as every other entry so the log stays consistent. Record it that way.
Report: 10,06
